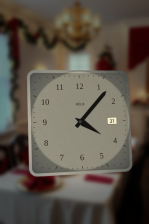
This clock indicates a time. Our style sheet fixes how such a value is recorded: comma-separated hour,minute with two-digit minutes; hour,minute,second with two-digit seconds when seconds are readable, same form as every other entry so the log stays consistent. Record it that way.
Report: 4,07
